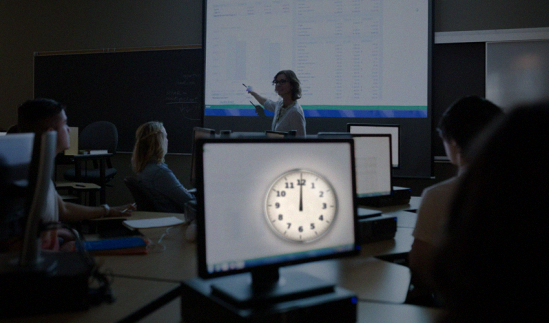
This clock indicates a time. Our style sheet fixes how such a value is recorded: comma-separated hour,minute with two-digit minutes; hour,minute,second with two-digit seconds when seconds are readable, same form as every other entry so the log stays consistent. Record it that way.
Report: 12,00
